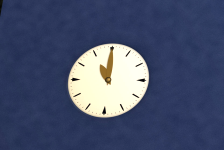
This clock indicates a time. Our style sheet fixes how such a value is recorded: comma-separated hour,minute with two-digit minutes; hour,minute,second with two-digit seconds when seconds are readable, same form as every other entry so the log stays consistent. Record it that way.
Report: 11,00
